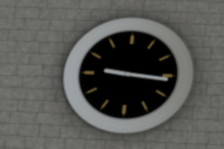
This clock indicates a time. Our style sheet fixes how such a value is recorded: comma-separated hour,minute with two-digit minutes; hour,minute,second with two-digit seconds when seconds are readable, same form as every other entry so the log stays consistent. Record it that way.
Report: 9,16
